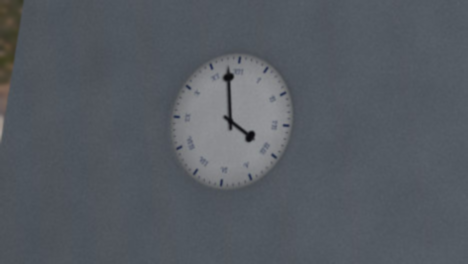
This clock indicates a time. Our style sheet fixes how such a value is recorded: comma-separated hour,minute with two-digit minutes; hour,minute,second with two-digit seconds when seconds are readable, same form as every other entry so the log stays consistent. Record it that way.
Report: 3,58
